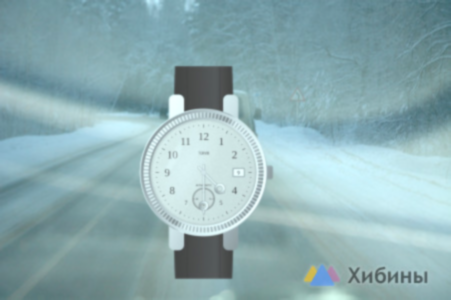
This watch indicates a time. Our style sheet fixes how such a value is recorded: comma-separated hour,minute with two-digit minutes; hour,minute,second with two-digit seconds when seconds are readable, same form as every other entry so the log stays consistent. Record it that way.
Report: 4,30
